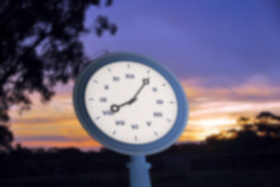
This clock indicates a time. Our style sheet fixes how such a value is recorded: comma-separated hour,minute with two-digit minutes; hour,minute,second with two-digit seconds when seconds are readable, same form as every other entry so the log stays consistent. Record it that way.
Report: 8,06
